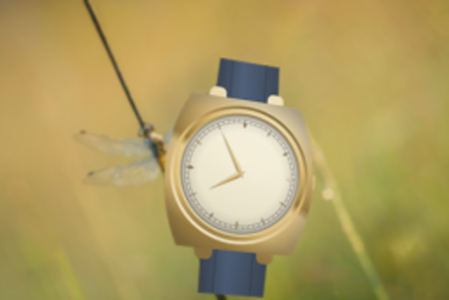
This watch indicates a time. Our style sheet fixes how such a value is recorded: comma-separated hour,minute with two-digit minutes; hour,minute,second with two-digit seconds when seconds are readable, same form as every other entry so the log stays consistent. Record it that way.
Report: 7,55
